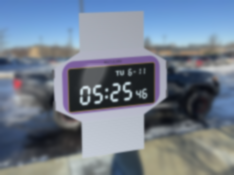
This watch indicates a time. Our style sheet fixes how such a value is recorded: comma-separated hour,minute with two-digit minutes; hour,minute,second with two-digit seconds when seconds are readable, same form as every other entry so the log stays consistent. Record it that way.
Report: 5,25
